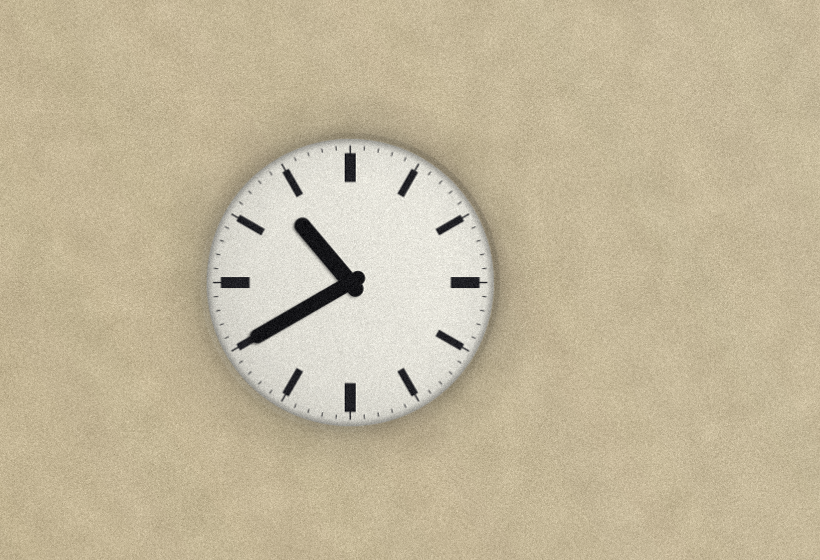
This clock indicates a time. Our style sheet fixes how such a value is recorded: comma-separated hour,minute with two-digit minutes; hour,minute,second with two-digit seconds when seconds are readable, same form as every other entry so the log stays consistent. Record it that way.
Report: 10,40
